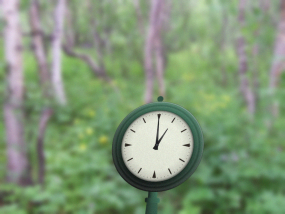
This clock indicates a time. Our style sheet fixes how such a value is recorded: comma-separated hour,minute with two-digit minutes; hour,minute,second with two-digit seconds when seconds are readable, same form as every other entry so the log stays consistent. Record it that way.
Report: 1,00
